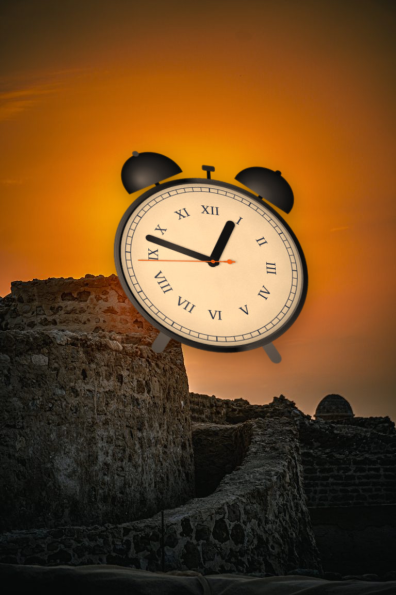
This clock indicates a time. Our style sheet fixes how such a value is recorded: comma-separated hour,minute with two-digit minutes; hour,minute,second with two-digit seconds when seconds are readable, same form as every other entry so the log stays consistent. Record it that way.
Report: 12,47,44
